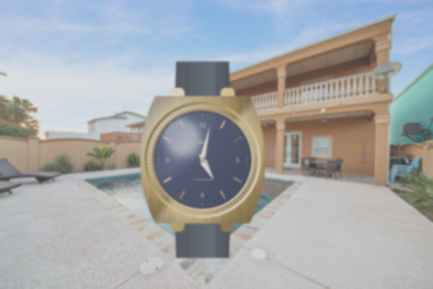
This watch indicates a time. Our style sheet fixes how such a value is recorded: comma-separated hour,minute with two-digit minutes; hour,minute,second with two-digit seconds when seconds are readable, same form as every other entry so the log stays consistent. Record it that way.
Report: 5,02
